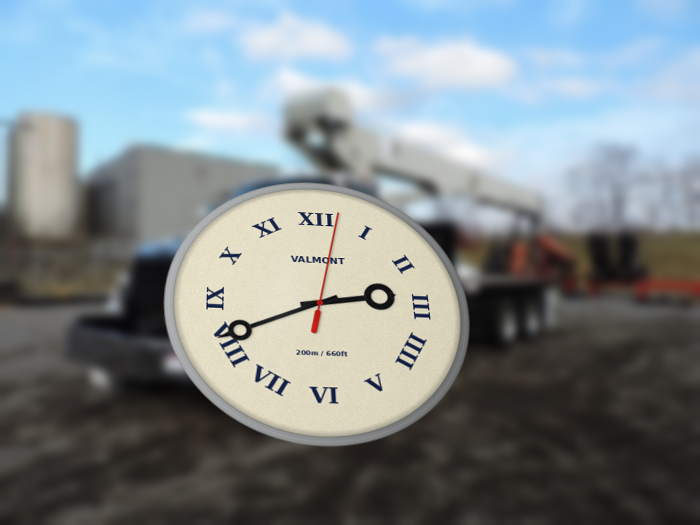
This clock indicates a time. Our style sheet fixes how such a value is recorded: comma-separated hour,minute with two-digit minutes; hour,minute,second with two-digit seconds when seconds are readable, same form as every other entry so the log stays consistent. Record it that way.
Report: 2,41,02
